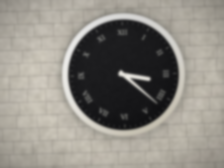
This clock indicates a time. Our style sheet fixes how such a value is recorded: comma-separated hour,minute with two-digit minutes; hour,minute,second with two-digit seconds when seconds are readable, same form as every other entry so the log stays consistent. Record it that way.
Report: 3,22
